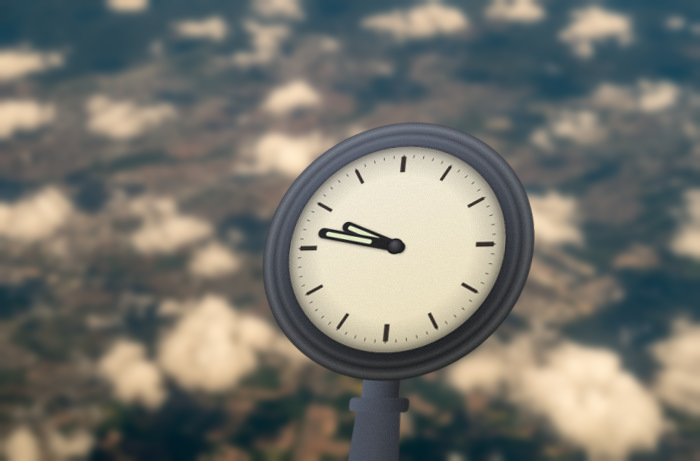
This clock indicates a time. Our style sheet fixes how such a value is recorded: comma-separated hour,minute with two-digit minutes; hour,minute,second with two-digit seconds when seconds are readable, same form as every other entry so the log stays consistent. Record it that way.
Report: 9,47
